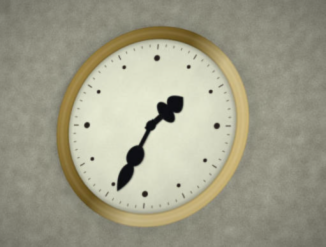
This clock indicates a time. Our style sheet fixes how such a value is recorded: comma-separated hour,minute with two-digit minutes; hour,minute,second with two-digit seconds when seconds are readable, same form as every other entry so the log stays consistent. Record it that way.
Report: 1,34
